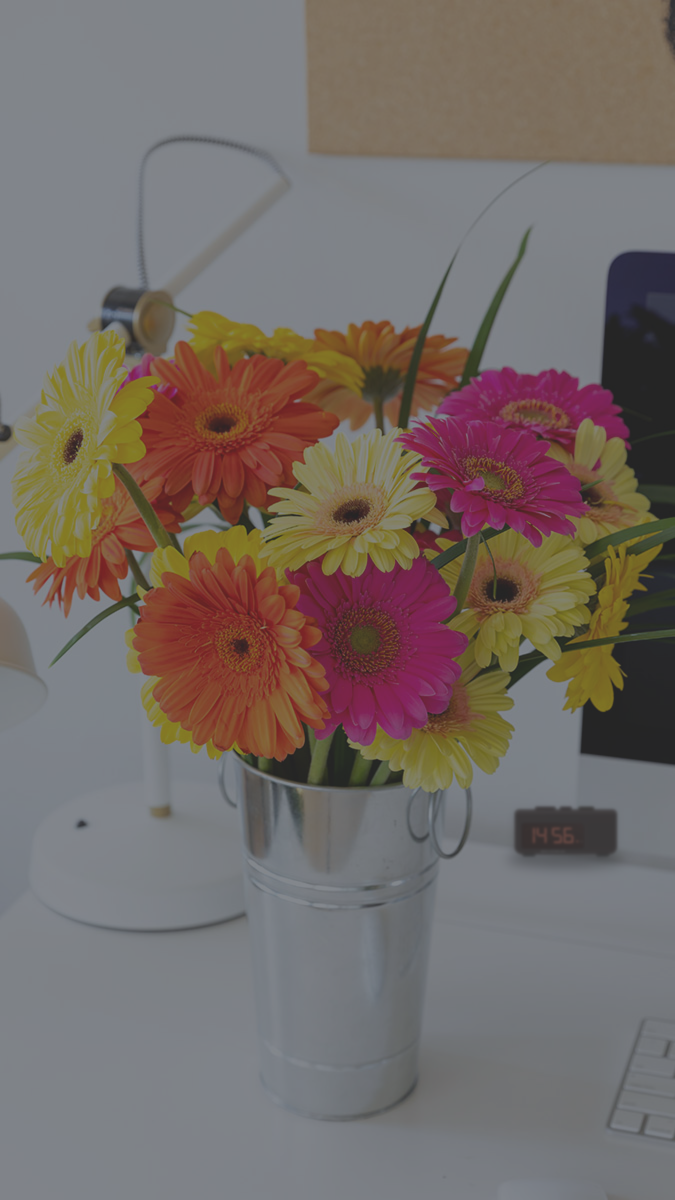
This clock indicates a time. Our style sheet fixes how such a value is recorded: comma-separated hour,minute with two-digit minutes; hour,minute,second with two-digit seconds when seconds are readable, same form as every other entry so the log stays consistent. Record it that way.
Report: 14,56
